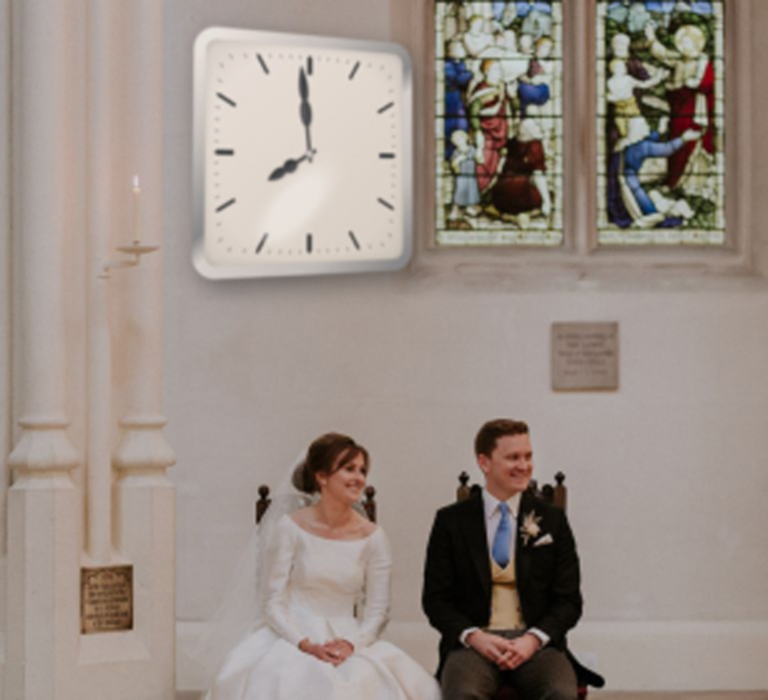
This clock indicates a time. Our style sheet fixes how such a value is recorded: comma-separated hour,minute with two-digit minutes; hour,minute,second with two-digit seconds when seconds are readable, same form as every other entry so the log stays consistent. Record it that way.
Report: 7,59
